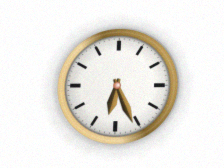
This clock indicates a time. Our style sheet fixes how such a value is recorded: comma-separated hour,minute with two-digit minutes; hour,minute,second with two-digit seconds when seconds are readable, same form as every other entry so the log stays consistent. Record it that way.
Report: 6,26
